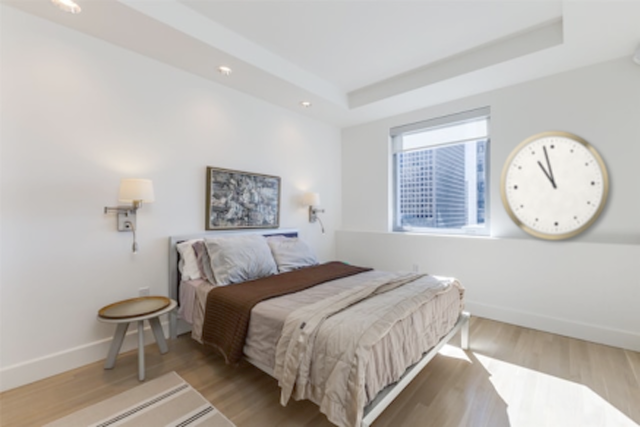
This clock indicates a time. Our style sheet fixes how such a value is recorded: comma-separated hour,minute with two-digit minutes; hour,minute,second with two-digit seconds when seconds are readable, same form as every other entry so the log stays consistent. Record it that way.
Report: 10,58
